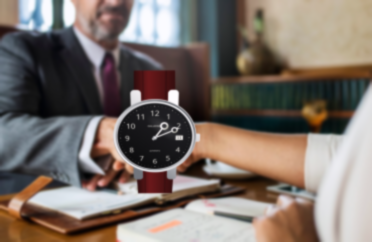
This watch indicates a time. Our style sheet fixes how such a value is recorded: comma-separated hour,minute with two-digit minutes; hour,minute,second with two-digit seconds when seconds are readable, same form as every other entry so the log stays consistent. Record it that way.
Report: 1,11
